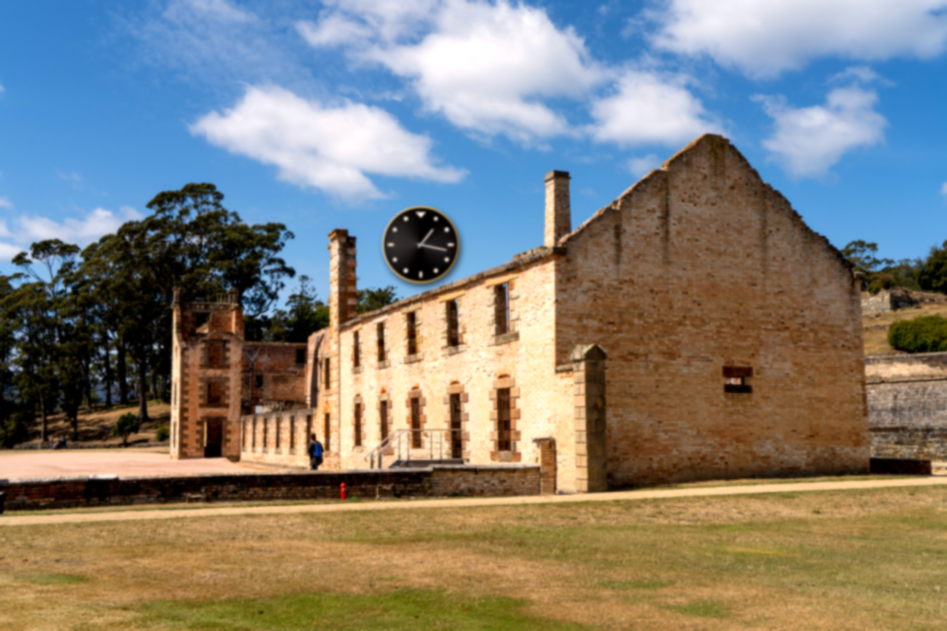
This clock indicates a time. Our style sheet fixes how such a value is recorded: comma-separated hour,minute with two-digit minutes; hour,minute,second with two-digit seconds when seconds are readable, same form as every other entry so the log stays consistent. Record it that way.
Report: 1,17
